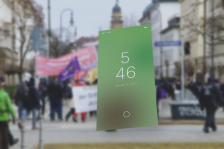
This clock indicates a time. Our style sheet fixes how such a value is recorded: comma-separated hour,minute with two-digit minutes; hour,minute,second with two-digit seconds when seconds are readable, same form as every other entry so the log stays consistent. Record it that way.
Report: 5,46
